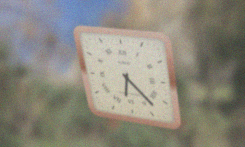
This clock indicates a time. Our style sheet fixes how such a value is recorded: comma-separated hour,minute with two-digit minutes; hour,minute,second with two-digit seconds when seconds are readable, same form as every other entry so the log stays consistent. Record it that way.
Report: 6,23
